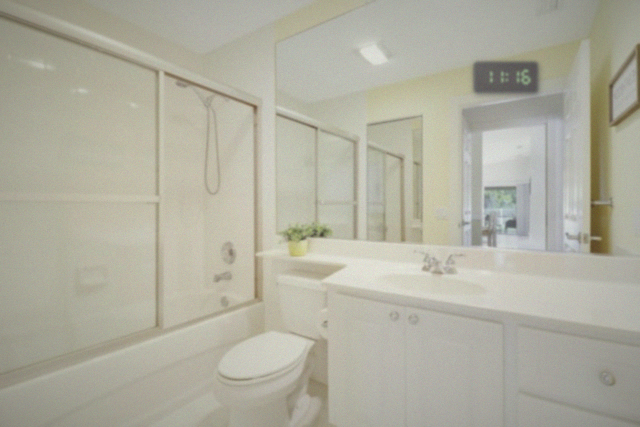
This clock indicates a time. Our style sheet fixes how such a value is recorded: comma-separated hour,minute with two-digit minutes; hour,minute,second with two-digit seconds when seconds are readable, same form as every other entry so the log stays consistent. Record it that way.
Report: 11,16
